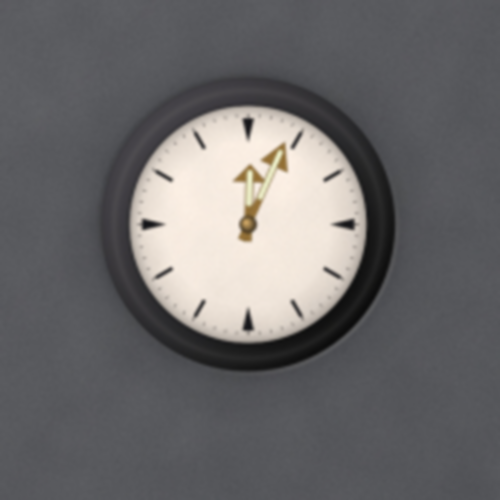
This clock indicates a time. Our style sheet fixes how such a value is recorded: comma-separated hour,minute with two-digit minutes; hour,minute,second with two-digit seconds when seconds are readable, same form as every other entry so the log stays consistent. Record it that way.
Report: 12,04
